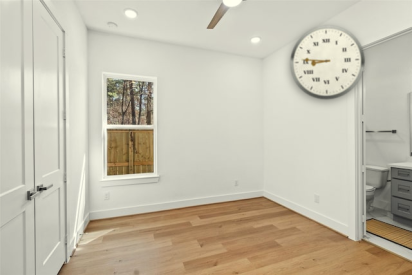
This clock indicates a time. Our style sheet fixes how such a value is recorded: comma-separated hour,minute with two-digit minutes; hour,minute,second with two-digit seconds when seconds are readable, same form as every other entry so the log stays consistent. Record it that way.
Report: 8,46
